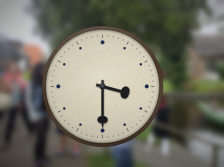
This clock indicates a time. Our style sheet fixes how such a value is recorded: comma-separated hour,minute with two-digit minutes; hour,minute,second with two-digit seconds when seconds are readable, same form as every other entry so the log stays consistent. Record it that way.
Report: 3,30
